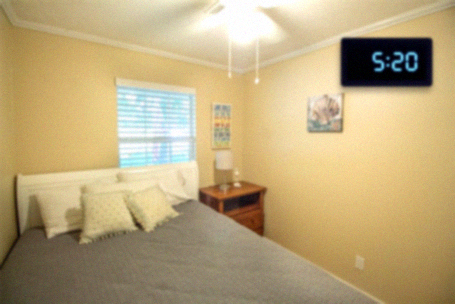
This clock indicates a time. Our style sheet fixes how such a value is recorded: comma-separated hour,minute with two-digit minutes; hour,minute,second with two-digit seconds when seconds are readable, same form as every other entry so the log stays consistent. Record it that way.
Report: 5,20
